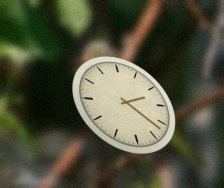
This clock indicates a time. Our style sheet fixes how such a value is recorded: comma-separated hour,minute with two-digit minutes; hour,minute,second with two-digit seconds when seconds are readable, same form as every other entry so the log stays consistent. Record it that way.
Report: 2,22
